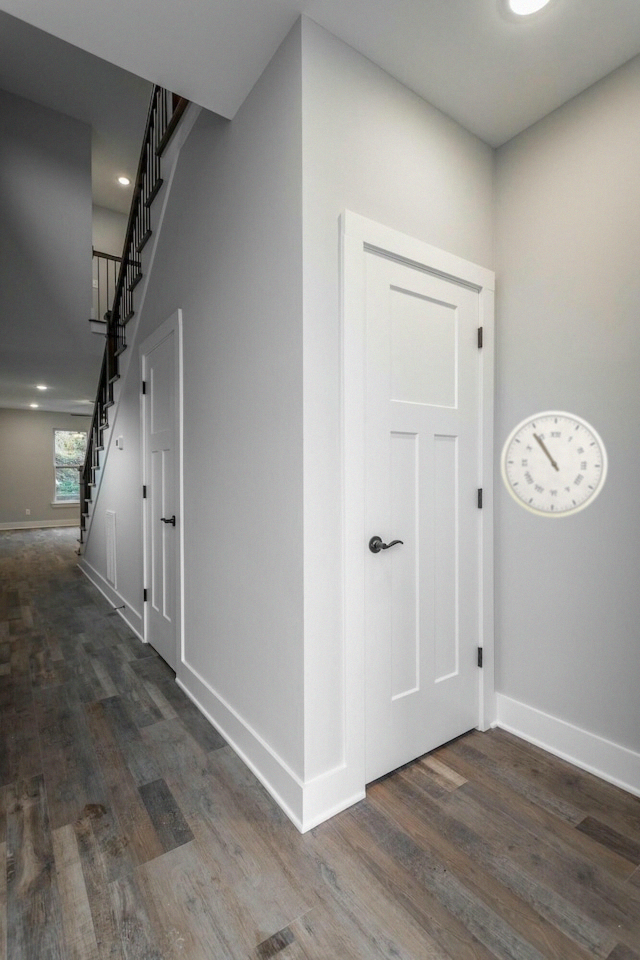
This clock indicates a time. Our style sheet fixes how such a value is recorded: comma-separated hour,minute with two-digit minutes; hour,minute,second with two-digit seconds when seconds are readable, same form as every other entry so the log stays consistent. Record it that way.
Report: 10,54
